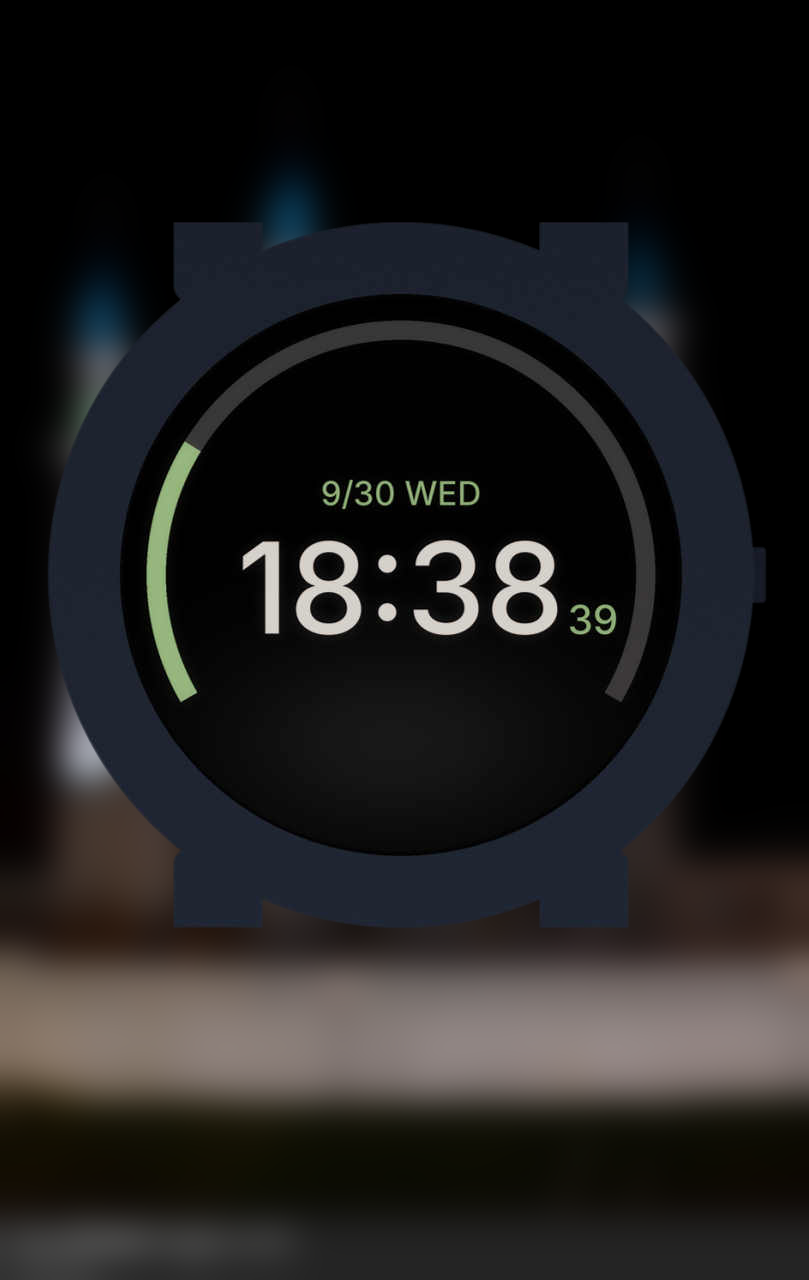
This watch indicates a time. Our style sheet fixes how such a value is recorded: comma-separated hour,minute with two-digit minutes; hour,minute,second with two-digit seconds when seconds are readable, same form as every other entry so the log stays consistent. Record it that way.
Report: 18,38,39
